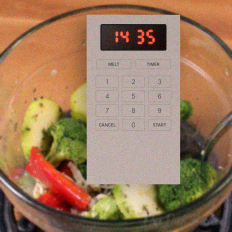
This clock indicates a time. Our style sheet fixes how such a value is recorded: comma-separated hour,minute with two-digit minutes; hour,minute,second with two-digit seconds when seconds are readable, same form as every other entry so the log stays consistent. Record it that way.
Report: 14,35
